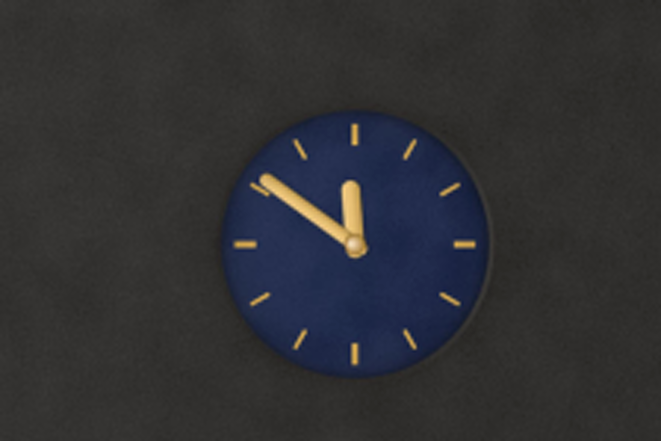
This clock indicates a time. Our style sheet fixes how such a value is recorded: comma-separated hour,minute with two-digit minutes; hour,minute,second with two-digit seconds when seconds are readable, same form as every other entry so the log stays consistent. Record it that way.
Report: 11,51
